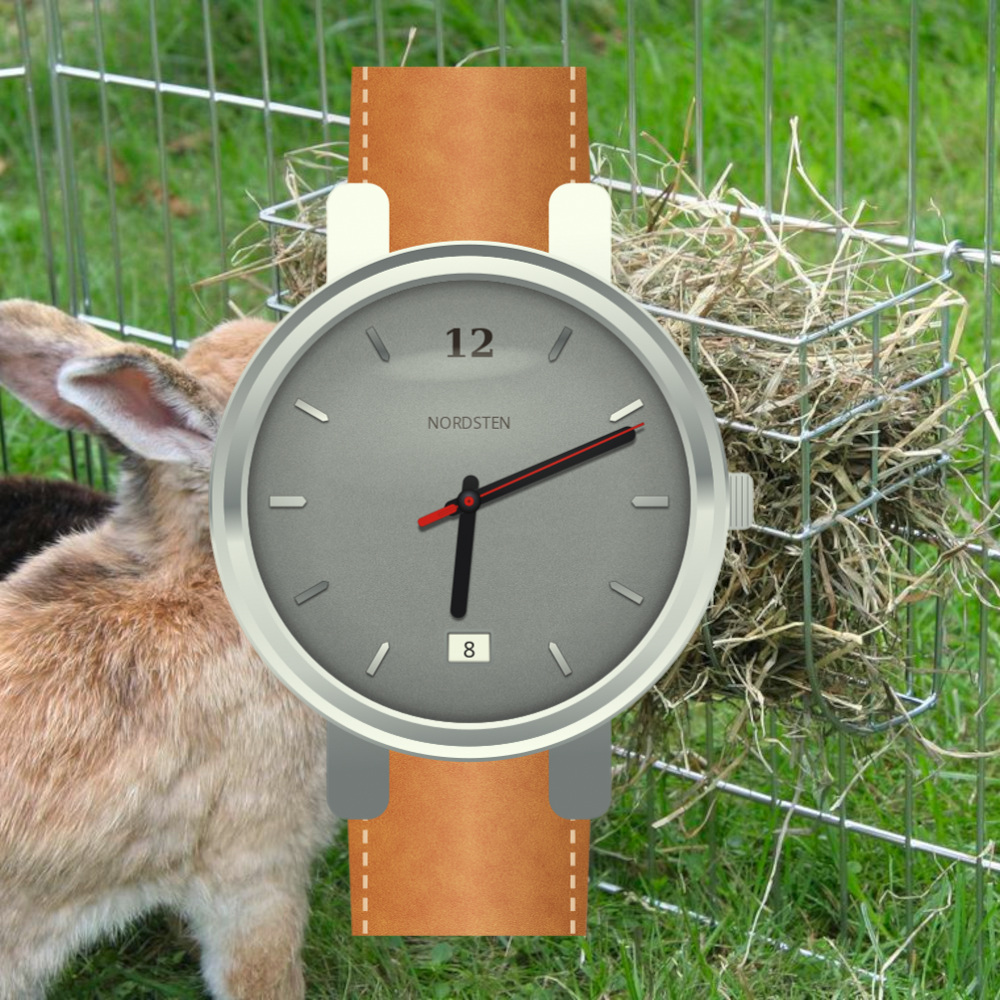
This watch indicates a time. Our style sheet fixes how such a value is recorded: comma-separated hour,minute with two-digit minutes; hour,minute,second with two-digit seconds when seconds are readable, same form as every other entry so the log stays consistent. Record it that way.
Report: 6,11,11
